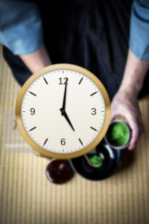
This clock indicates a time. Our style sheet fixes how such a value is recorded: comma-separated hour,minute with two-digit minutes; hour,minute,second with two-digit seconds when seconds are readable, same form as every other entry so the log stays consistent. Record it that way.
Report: 5,01
